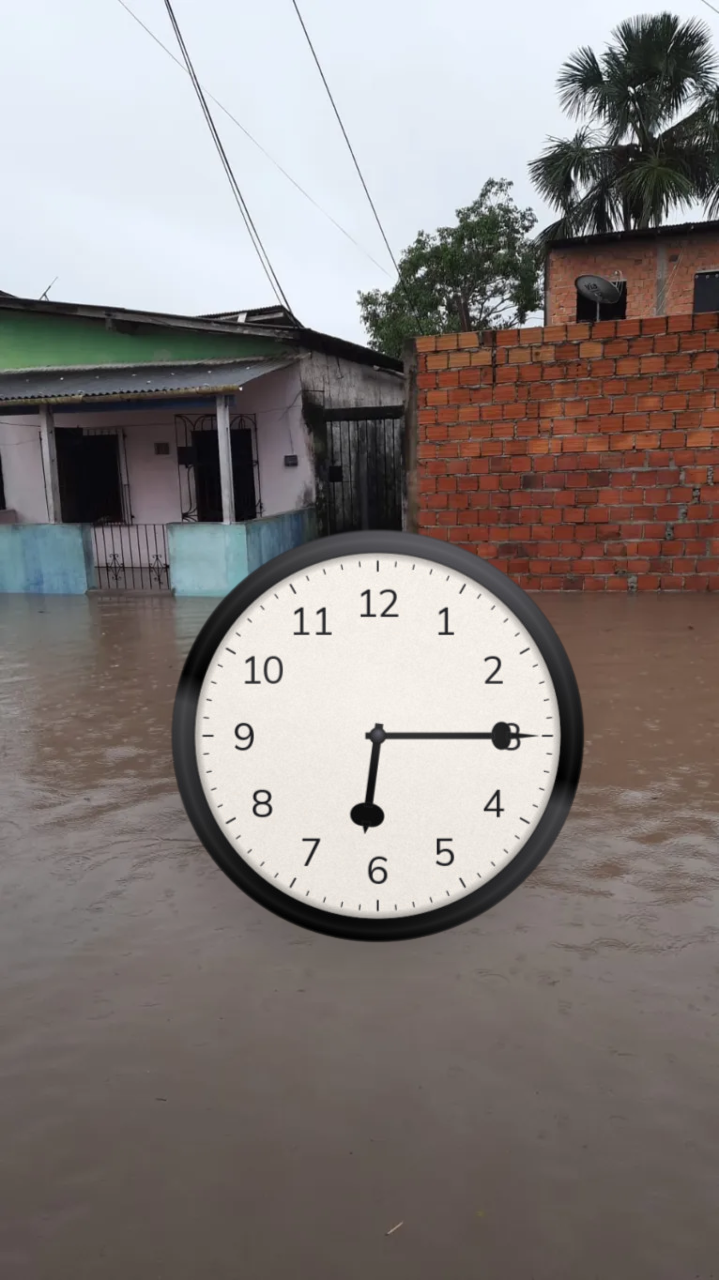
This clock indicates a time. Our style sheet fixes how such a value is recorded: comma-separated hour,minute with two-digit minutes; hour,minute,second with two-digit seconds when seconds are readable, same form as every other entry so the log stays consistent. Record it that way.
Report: 6,15
